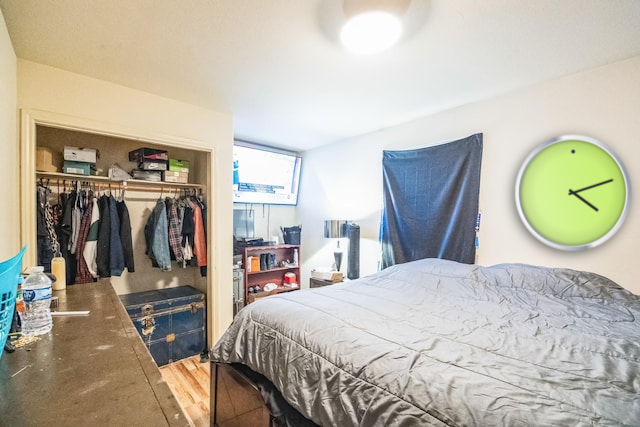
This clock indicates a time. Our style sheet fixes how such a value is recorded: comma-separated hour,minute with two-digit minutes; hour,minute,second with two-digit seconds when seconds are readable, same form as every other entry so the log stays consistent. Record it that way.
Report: 4,12
